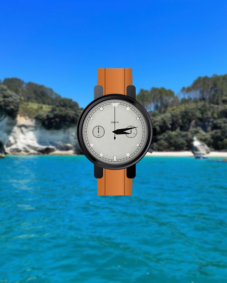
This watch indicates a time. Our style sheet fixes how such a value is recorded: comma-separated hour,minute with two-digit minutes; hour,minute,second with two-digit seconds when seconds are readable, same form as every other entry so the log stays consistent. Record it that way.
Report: 3,13
